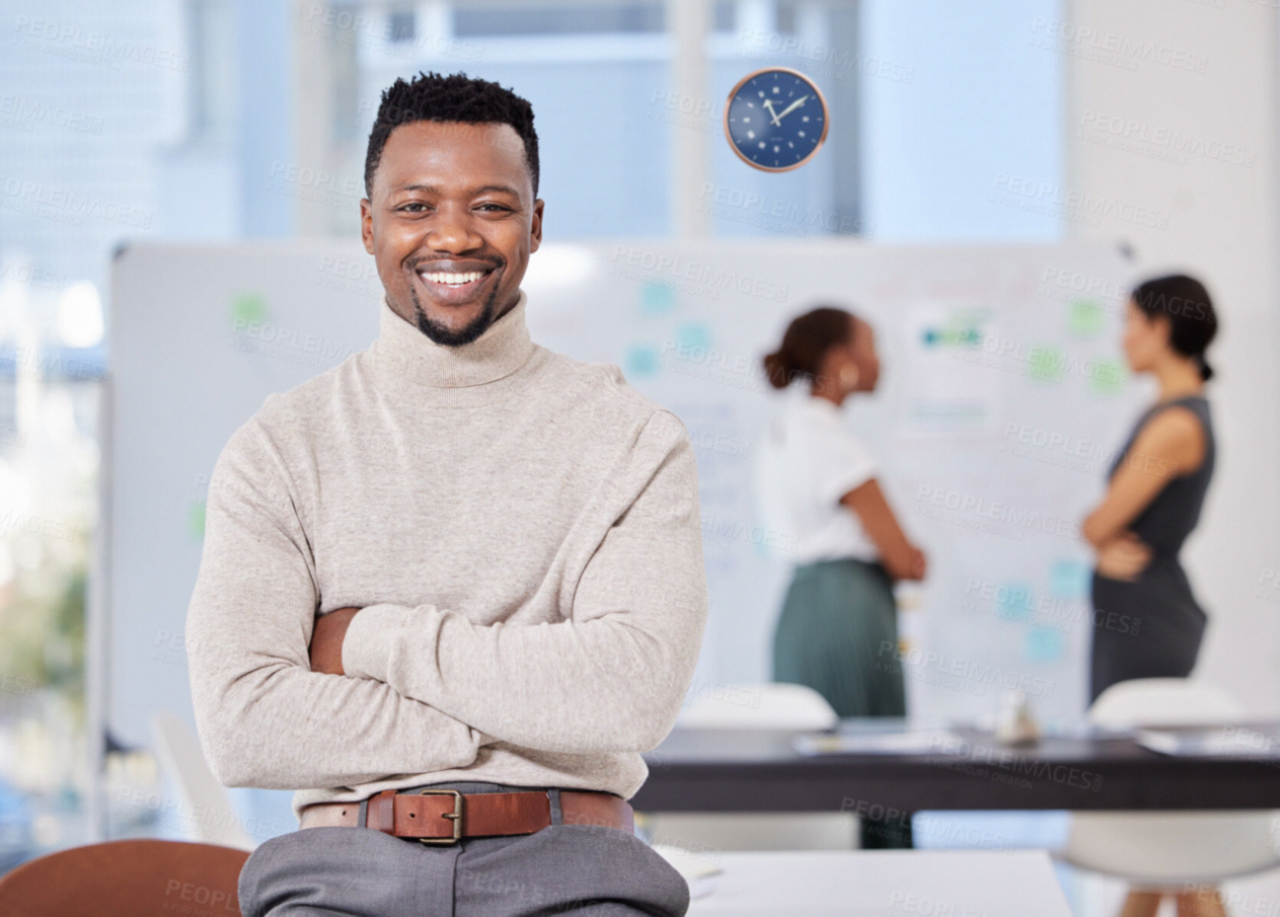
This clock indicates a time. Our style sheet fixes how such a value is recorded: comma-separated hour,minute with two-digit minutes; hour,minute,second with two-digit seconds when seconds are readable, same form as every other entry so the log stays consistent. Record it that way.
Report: 11,09
